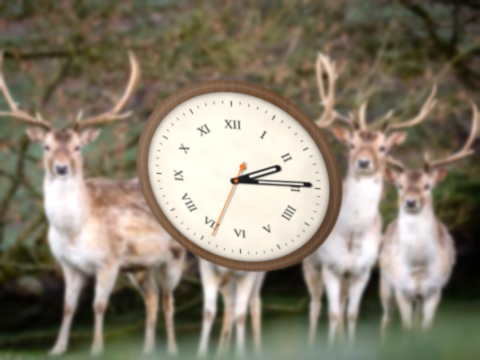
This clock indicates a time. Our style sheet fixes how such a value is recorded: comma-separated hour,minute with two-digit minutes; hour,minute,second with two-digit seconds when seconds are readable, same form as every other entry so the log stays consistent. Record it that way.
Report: 2,14,34
